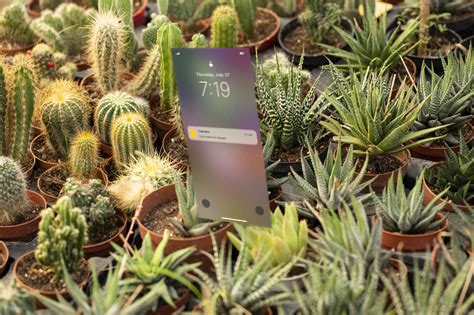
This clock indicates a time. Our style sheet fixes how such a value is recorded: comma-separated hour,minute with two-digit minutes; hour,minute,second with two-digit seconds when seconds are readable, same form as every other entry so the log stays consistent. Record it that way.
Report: 7,19
